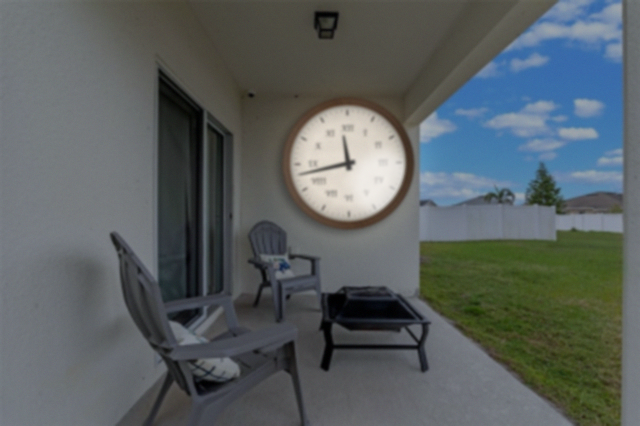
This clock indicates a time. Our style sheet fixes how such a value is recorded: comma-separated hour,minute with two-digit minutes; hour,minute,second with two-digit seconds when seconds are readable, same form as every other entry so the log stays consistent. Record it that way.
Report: 11,43
